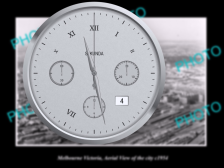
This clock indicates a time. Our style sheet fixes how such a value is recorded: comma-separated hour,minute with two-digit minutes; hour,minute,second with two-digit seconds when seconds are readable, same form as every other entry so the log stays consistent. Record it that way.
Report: 11,28
